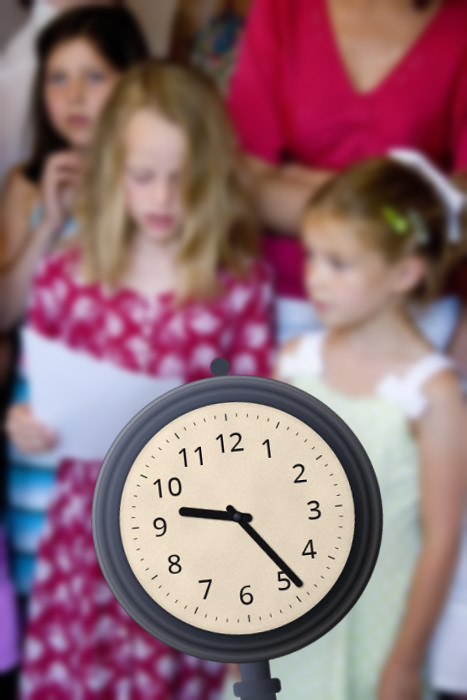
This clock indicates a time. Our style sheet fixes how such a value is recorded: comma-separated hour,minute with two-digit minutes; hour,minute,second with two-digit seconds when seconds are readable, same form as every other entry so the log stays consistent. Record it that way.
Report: 9,24
